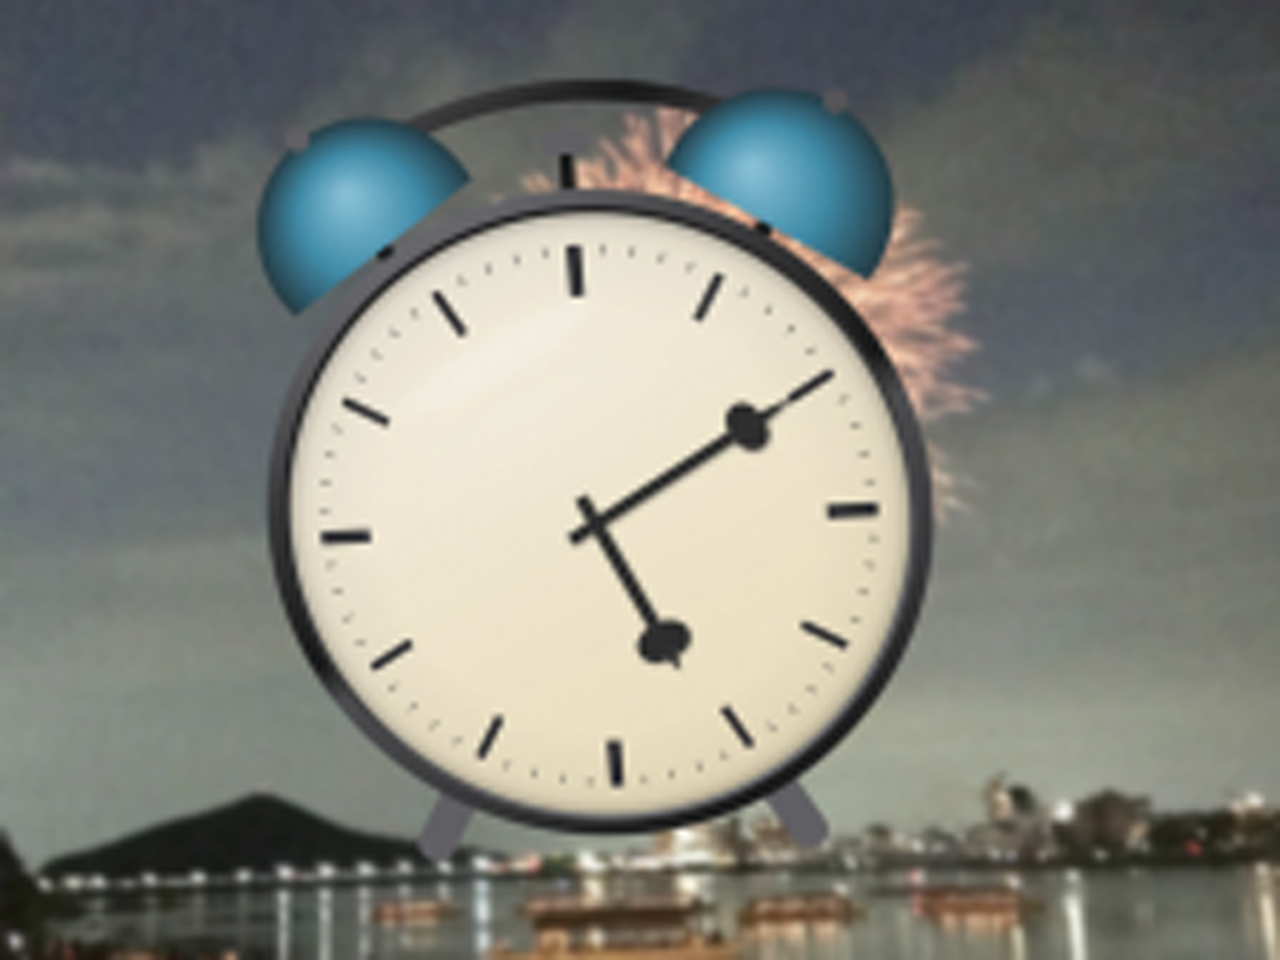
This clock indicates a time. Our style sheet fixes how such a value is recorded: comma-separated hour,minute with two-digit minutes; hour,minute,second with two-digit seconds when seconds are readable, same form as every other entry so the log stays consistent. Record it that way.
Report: 5,10
